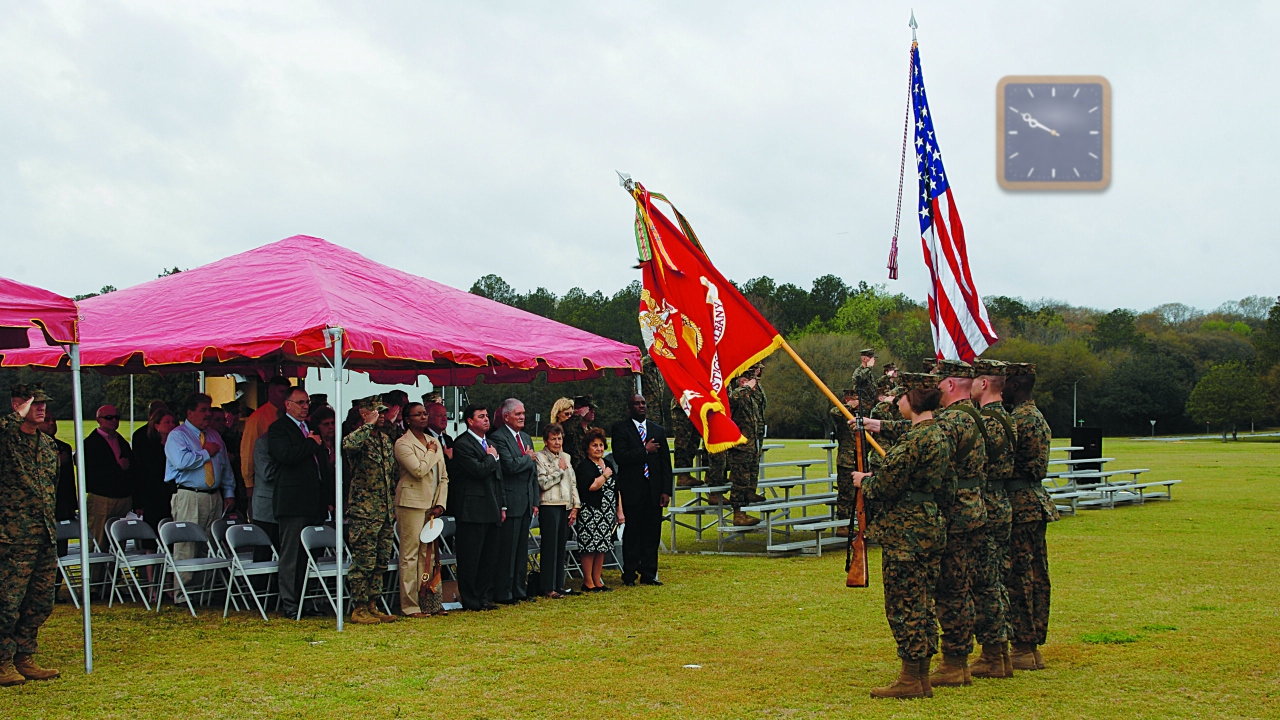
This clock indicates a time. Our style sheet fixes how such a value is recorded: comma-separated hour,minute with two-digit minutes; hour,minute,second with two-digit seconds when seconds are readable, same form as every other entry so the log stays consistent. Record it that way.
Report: 9,50
